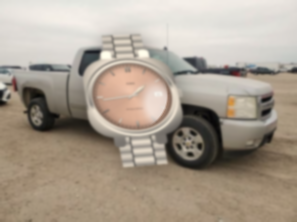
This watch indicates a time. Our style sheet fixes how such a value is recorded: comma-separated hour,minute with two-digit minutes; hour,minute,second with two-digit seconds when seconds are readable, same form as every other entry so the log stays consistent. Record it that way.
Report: 1,44
